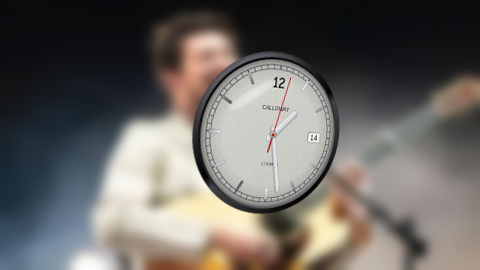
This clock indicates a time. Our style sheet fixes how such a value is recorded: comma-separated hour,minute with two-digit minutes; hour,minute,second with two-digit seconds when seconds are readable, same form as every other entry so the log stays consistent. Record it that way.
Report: 1,28,02
